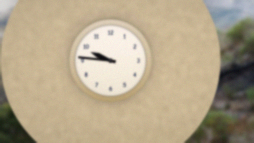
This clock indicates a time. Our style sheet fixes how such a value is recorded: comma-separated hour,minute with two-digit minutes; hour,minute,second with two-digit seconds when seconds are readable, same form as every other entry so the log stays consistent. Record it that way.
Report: 9,46
